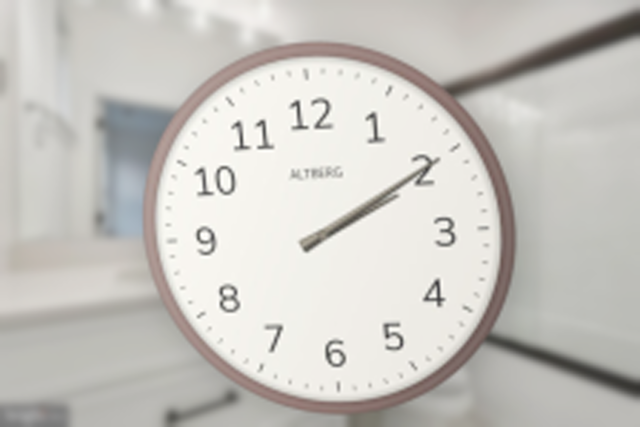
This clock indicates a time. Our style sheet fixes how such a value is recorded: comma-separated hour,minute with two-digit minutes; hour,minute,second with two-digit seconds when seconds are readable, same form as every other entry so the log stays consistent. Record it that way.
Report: 2,10
